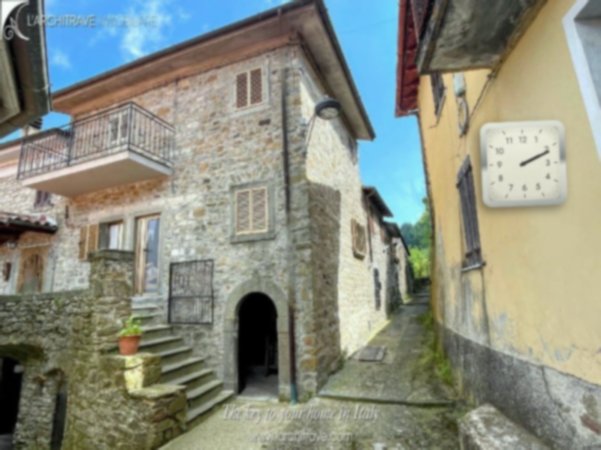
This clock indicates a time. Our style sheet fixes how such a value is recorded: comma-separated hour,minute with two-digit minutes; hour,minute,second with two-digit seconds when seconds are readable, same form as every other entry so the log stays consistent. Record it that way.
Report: 2,11
